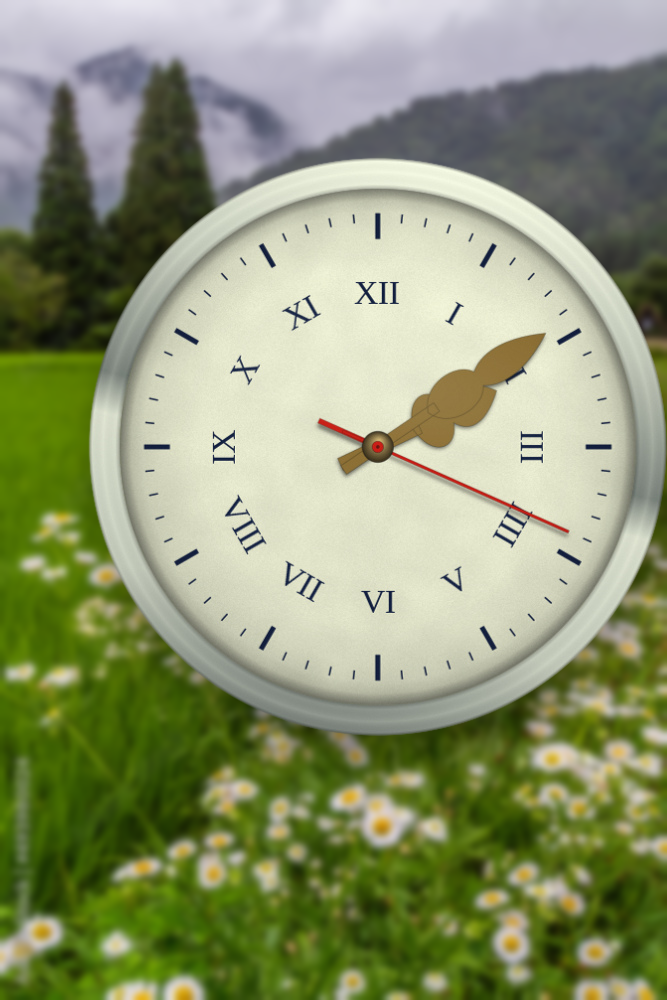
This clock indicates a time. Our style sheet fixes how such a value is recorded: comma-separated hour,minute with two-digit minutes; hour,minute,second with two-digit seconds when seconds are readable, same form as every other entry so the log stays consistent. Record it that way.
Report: 2,09,19
